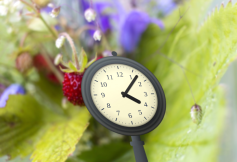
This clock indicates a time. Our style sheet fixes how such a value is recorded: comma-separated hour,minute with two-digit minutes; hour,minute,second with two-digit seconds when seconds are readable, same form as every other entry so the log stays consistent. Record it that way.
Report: 4,07
